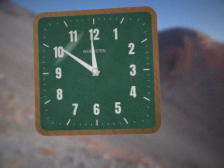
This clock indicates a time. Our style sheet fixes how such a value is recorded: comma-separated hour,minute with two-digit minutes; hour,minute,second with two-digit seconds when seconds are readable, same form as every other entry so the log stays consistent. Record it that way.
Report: 11,51
